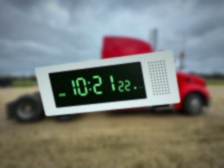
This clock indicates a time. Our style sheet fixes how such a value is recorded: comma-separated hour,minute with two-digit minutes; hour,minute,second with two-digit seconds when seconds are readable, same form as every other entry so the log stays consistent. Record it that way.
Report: 10,21,22
